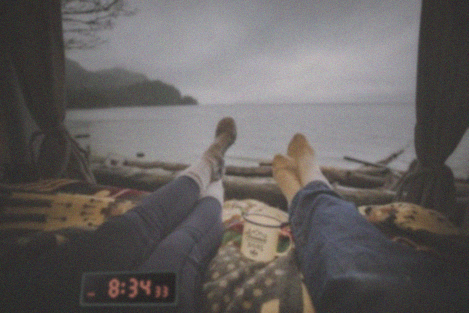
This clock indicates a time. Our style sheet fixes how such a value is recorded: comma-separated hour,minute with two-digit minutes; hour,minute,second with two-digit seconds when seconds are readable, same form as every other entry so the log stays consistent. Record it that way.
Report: 8,34
